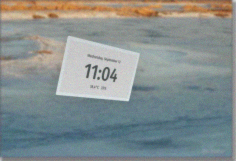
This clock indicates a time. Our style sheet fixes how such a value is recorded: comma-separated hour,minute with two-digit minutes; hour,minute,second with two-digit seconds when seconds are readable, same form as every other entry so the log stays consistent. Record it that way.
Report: 11,04
